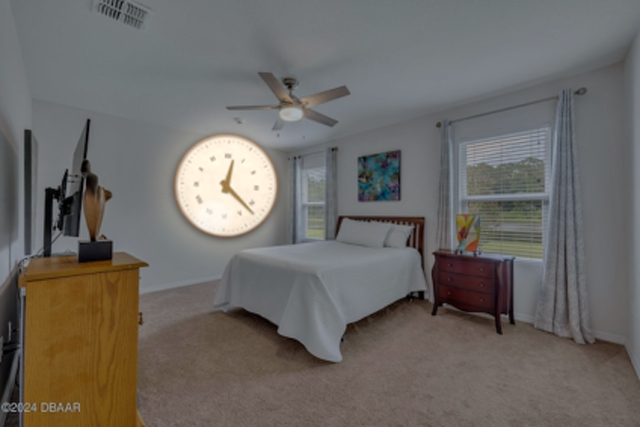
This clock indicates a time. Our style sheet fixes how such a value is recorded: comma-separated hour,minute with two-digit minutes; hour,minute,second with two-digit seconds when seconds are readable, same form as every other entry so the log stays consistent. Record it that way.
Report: 12,22
